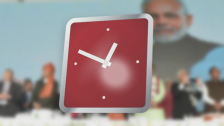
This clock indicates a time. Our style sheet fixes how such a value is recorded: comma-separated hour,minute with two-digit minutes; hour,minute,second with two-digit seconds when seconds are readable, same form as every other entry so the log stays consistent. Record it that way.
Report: 12,49
